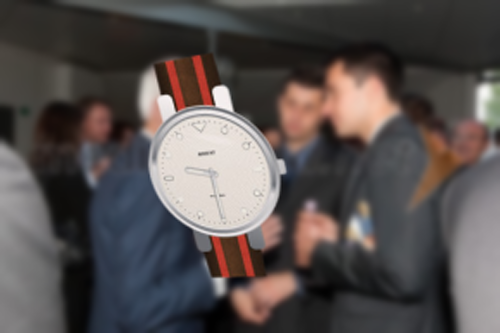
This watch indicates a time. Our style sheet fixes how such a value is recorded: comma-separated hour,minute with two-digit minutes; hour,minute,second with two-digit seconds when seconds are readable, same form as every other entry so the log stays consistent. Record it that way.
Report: 9,30
